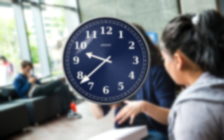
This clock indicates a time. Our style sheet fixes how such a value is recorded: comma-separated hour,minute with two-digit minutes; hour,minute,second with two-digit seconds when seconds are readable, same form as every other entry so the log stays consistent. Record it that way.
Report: 9,38
